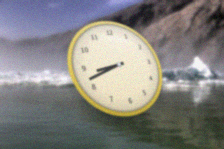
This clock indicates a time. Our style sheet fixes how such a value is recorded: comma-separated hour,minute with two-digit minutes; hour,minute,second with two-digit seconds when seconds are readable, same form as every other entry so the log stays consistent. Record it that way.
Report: 8,42
